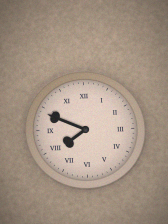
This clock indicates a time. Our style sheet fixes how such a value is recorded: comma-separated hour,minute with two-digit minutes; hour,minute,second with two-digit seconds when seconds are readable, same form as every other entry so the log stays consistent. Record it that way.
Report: 7,49
